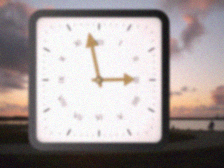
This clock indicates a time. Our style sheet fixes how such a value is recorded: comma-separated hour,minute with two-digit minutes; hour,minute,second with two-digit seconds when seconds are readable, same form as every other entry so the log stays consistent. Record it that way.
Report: 2,58
